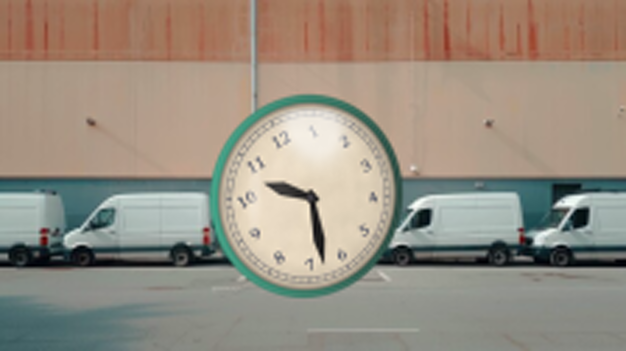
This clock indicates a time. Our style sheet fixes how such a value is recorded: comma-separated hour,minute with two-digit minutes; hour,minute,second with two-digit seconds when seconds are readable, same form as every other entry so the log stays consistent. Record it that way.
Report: 10,33
